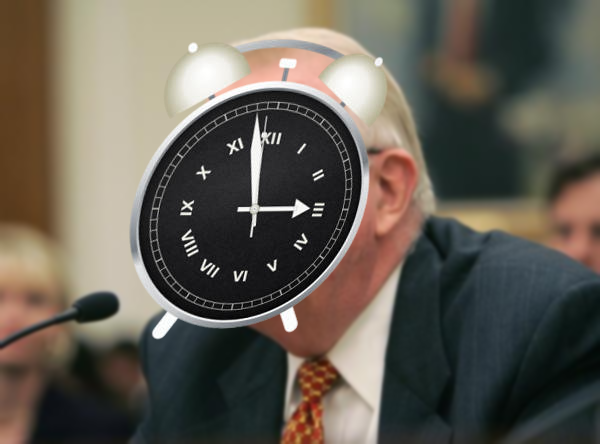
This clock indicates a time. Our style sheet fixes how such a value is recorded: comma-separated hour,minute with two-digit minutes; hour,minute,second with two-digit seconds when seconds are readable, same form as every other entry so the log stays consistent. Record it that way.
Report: 2,57,59
